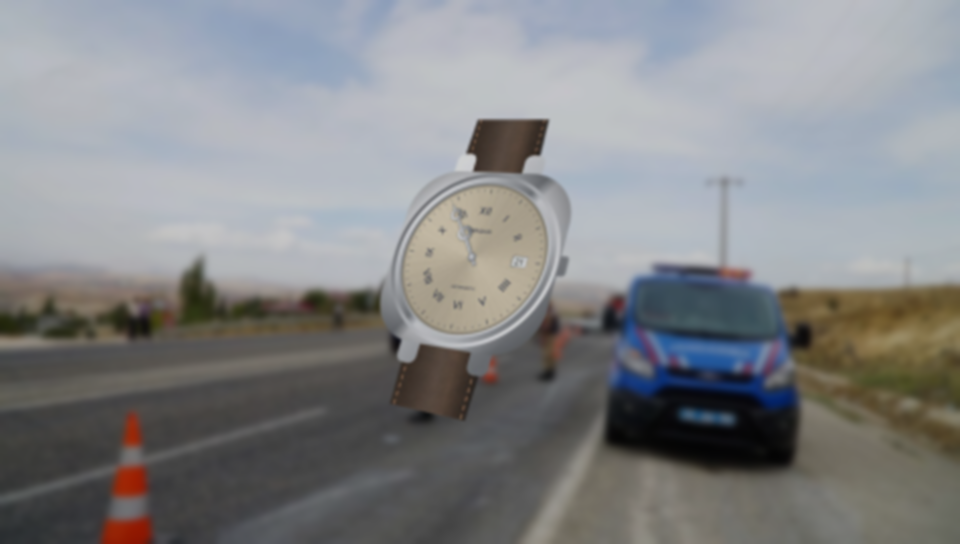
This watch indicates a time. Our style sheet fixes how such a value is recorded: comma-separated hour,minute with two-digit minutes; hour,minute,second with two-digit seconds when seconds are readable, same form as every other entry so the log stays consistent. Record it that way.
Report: 10,54
